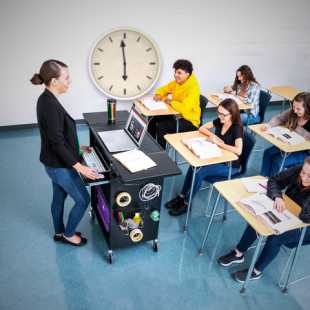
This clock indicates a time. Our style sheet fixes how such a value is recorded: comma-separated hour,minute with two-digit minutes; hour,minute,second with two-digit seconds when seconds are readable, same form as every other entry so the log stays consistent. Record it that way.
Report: 5,59
